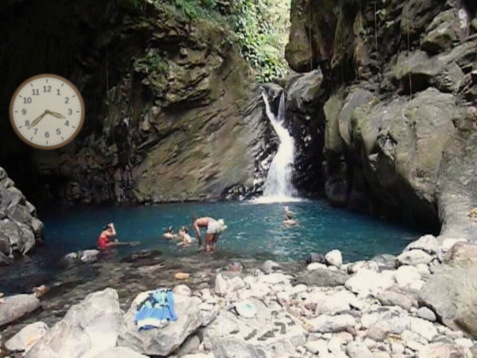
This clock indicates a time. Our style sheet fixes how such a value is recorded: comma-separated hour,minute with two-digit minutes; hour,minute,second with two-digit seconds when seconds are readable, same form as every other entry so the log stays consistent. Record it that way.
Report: 3,38
